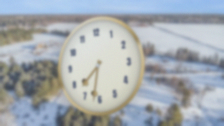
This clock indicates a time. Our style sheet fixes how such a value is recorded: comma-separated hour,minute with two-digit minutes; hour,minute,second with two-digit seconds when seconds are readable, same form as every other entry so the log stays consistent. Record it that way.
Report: 7,32
